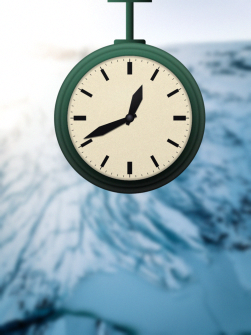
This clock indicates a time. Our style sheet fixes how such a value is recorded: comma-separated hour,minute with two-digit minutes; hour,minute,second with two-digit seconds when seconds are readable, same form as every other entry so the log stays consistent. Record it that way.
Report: 12,41
